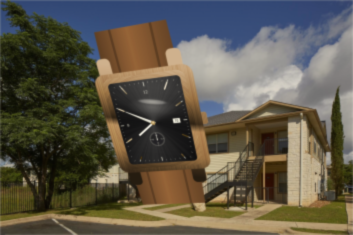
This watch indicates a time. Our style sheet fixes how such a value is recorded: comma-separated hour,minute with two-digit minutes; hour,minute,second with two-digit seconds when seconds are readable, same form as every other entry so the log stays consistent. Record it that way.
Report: 7,50
